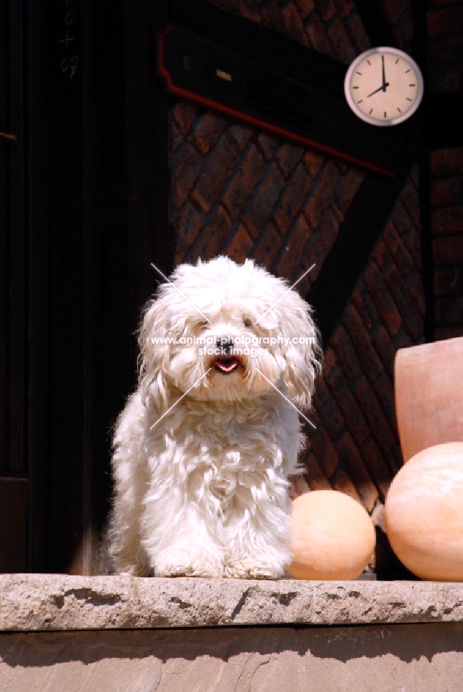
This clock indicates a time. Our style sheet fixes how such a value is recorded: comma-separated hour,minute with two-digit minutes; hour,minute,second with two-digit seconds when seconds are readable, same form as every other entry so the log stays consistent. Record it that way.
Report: 8,00
